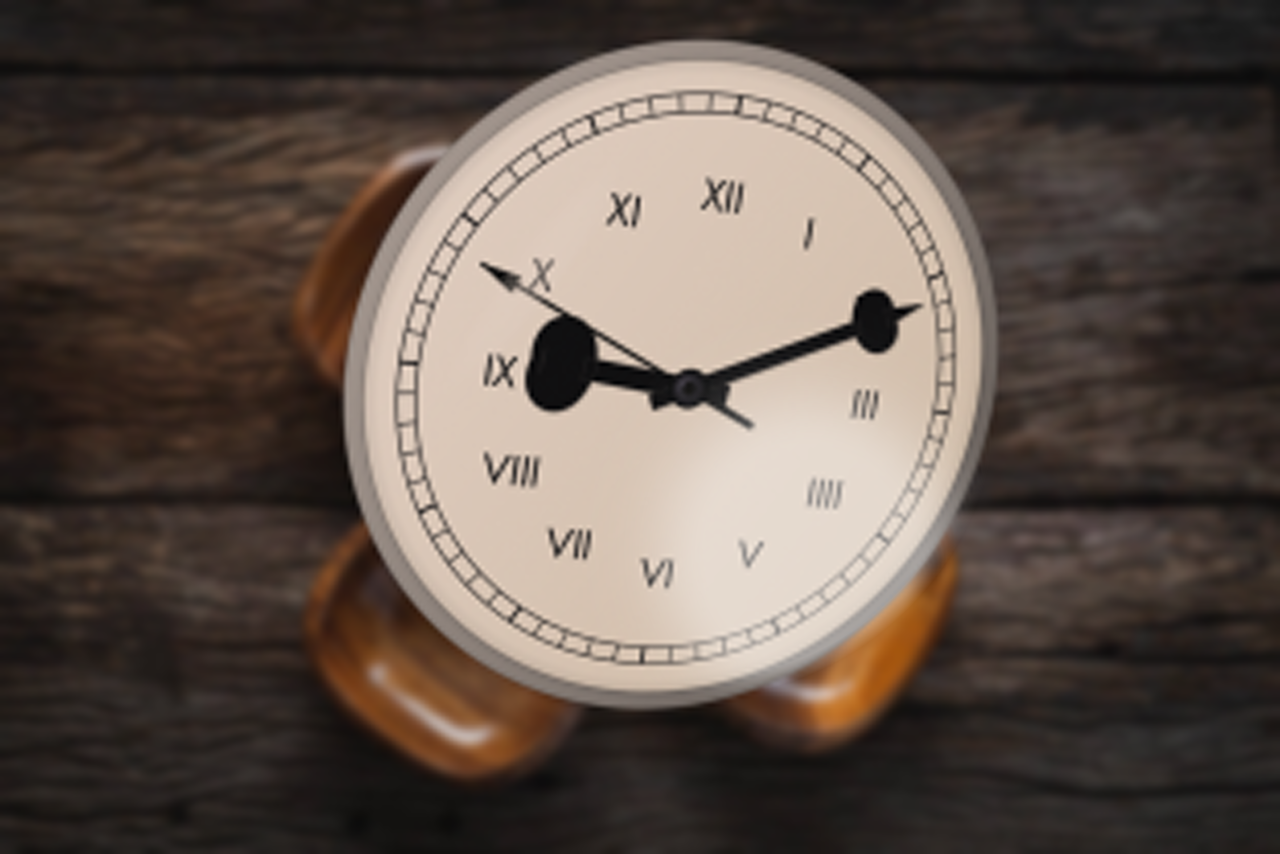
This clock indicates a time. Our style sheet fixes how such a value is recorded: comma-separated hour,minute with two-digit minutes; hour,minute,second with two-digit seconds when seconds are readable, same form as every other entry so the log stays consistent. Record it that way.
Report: 9,10,49
